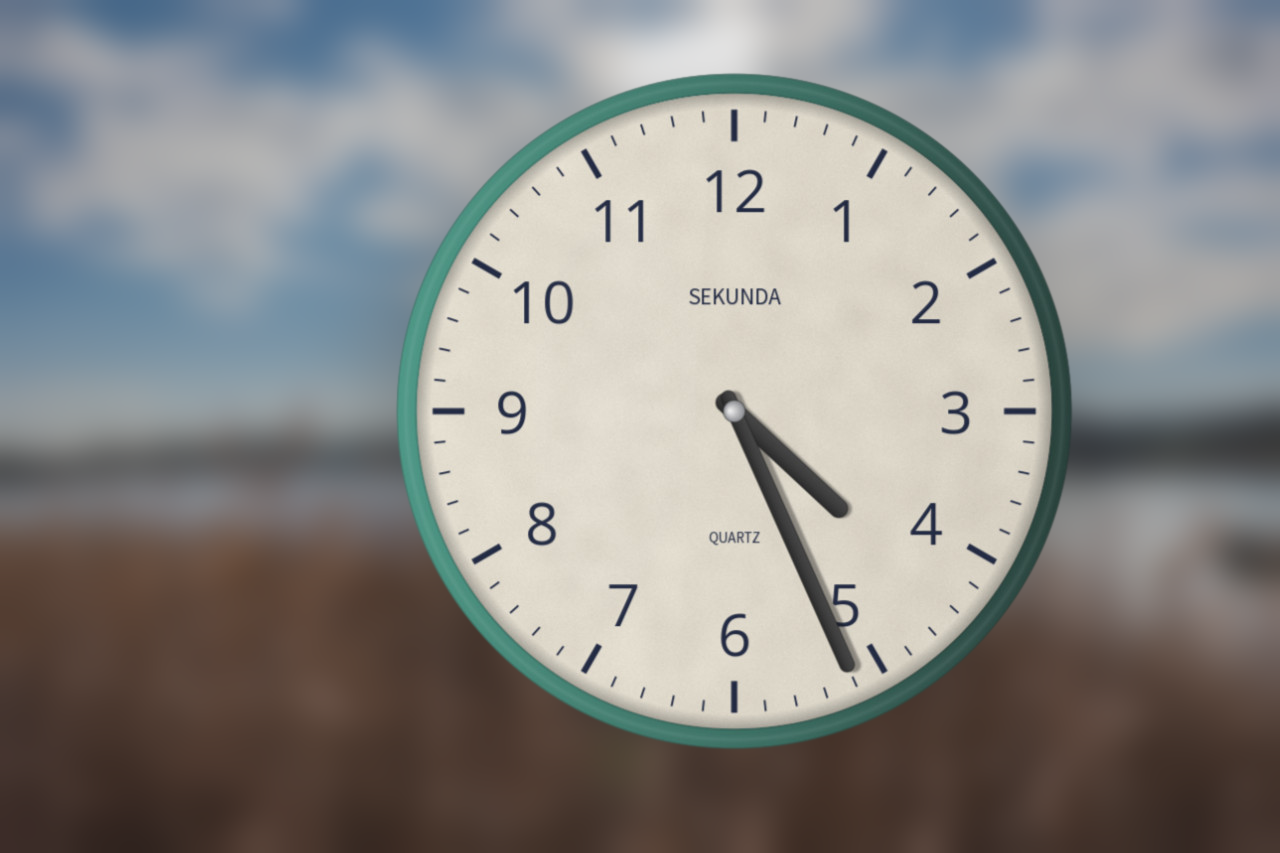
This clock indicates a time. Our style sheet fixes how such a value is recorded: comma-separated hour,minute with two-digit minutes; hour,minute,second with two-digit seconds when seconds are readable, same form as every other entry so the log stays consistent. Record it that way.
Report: 4,26
